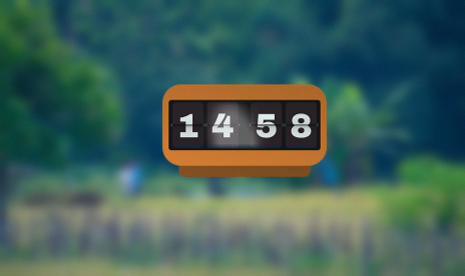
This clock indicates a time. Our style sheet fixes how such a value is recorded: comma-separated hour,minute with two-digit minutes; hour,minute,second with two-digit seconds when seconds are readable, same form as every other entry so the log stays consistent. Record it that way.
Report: 14,58
